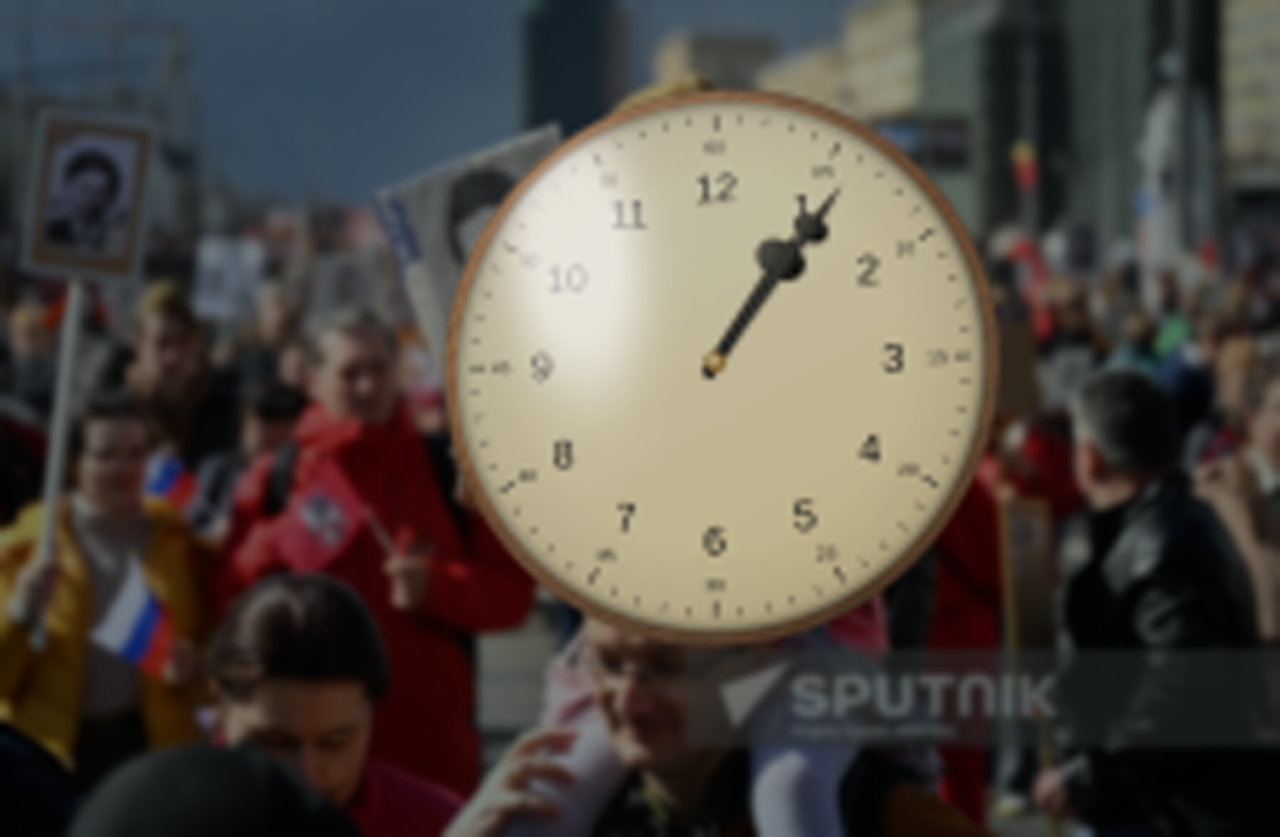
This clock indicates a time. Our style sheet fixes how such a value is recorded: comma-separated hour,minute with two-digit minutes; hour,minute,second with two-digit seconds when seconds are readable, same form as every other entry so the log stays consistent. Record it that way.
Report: 1,06
